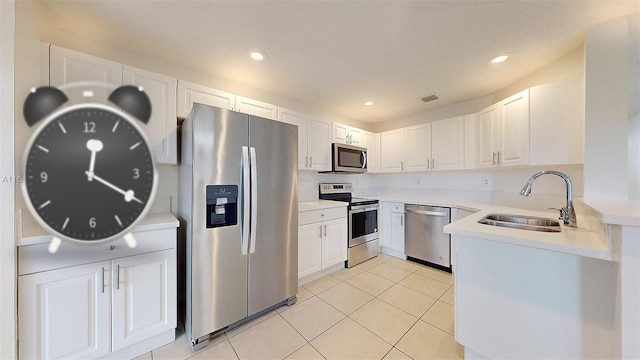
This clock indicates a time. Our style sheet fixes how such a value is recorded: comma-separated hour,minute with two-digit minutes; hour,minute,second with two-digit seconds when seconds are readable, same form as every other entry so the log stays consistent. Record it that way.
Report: 12,20
